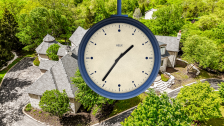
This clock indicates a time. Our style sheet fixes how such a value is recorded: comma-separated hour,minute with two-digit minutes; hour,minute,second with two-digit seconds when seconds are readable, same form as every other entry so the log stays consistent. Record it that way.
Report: 1,36
